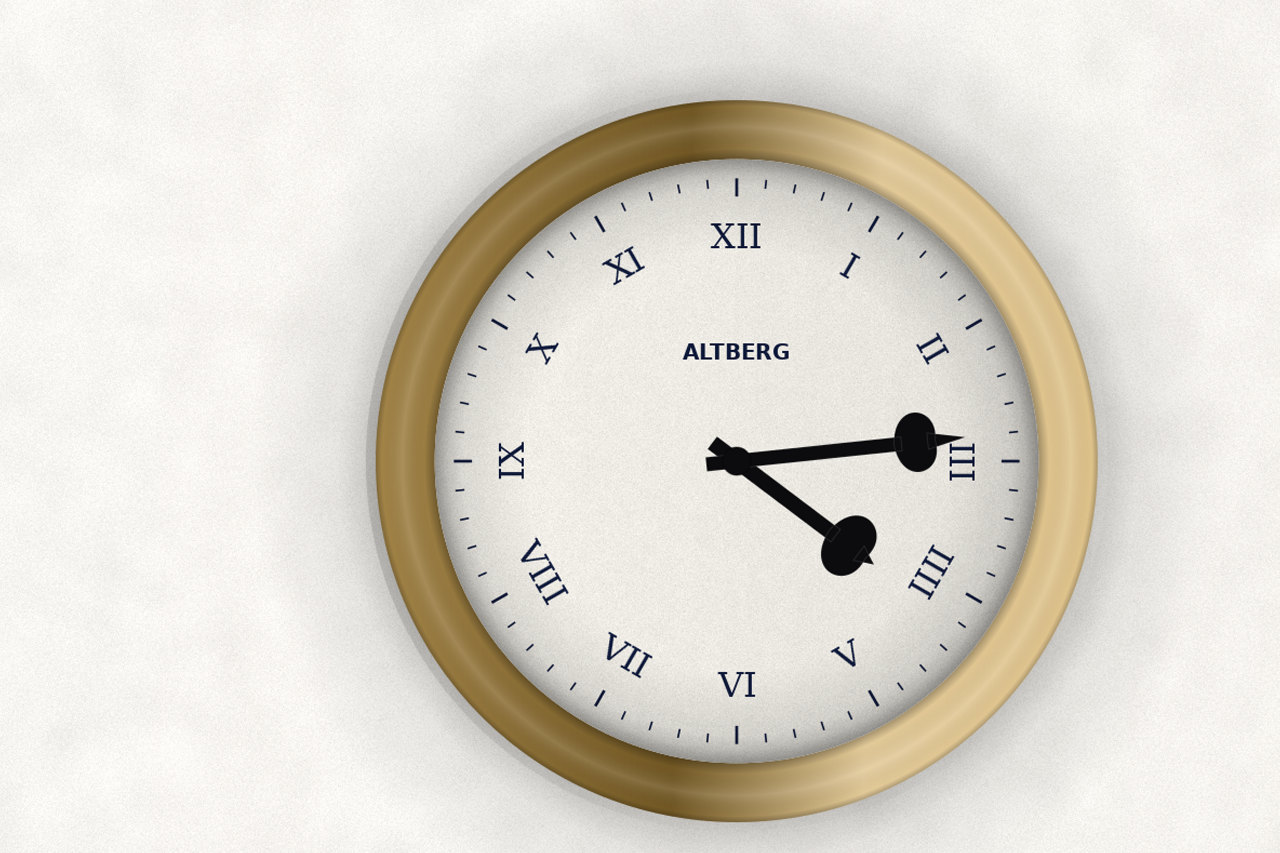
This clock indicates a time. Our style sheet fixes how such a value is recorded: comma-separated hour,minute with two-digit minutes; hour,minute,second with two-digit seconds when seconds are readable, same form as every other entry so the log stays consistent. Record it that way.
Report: 4,14
